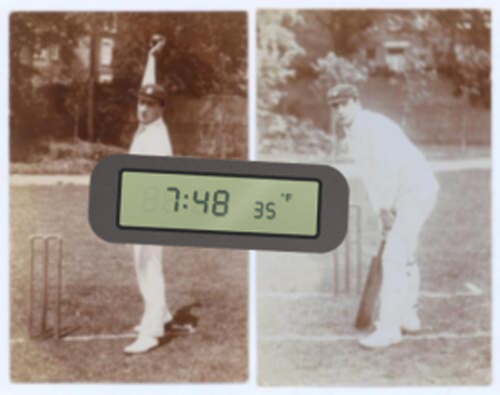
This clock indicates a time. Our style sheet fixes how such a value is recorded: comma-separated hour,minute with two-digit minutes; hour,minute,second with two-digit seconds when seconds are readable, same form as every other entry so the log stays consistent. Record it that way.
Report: 7,48
